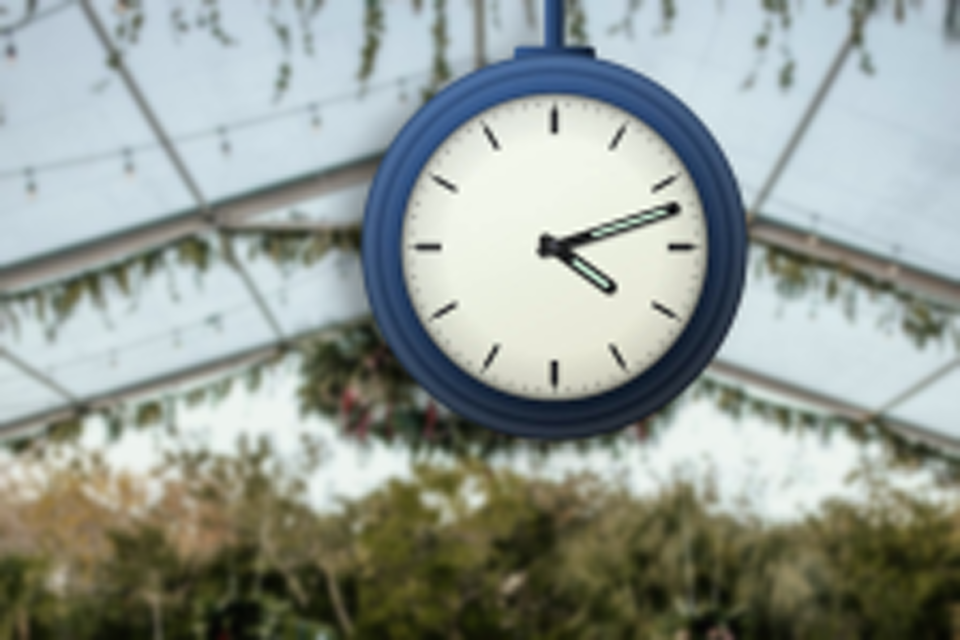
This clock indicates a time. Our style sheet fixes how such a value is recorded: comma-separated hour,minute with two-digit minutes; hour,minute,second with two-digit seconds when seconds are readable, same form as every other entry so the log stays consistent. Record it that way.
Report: 4,12
